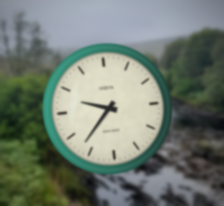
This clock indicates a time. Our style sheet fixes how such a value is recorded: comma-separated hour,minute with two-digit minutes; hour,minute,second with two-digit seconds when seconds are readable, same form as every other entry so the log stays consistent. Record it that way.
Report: 9,37
